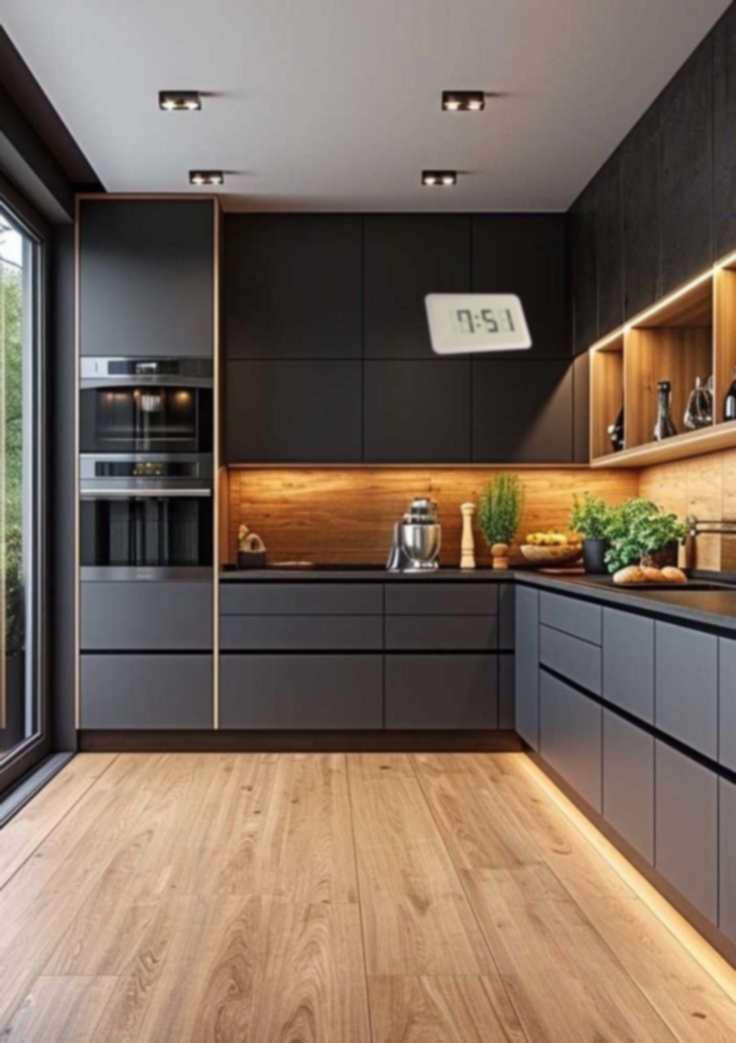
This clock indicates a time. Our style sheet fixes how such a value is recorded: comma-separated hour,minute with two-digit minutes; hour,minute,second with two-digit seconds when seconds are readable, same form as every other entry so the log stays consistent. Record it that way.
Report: 7,51
